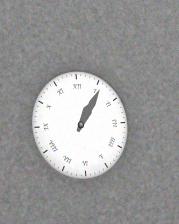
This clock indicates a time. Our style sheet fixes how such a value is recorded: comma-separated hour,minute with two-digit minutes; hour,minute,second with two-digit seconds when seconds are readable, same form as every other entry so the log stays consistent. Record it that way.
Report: 1,06
